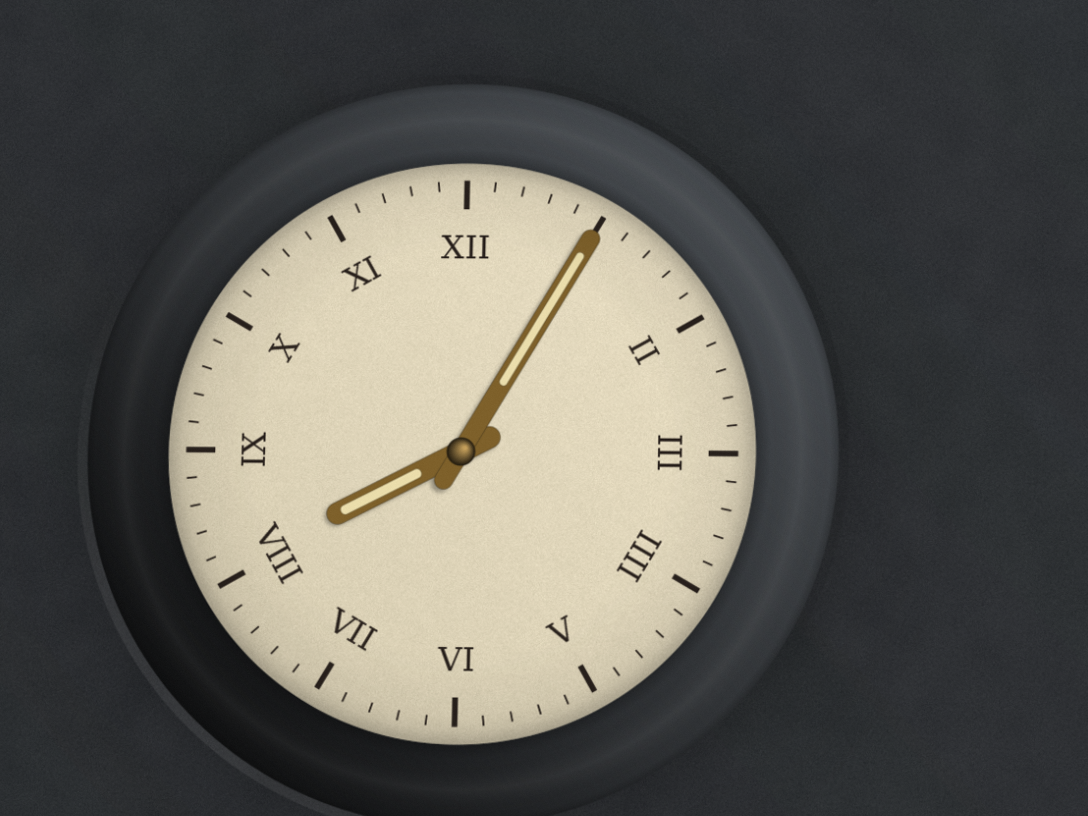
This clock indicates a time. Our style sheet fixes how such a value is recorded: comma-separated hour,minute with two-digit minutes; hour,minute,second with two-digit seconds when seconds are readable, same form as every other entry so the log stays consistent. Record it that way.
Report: 8,05
